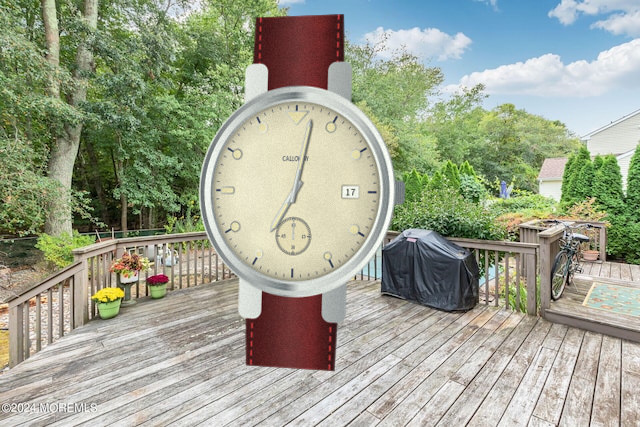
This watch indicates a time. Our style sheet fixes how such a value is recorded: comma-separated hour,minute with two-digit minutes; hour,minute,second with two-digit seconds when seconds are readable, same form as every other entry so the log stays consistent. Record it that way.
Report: 7,02
